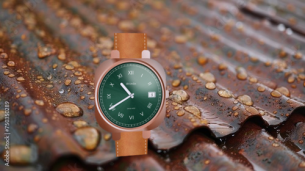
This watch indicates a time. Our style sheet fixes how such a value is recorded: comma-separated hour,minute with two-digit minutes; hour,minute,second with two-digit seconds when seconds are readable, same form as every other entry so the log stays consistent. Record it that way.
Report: 10,40
